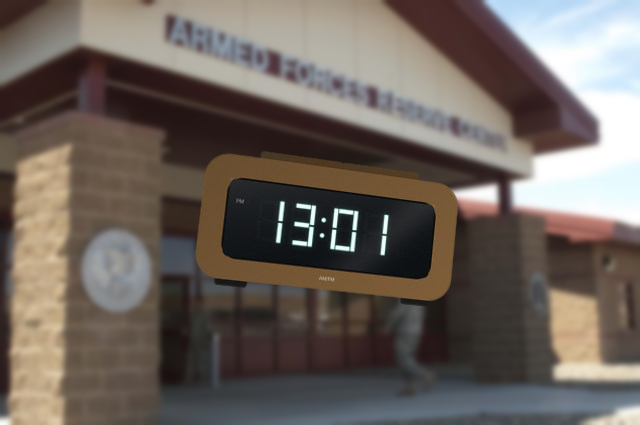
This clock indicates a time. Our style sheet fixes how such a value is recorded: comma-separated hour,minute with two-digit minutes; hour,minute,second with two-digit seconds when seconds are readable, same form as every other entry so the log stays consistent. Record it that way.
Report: 13,01
